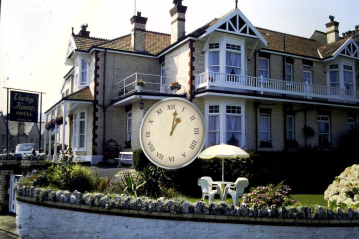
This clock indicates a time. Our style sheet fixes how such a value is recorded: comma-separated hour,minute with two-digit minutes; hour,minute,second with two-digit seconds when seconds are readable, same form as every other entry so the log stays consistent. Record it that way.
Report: 1,02
